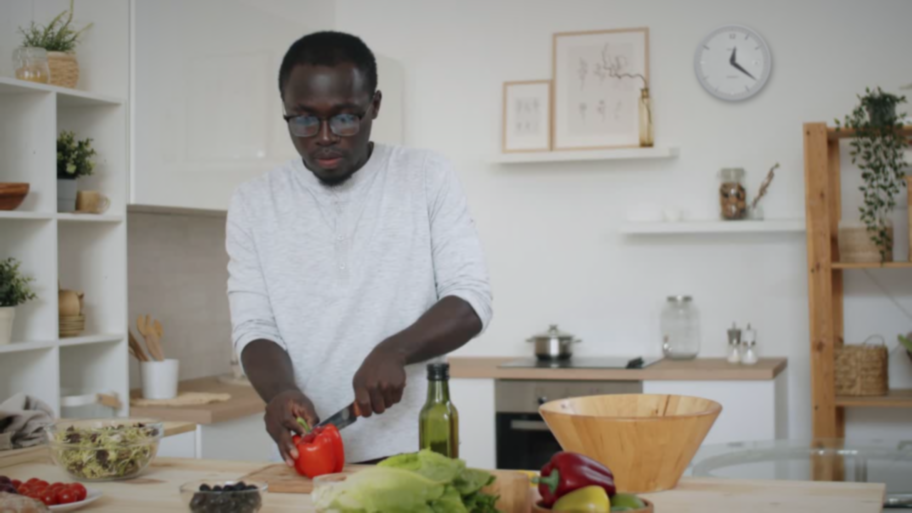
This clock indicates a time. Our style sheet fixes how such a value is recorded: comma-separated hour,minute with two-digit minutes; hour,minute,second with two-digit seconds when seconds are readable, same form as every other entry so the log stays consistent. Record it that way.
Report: 12,21
